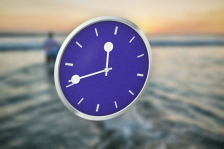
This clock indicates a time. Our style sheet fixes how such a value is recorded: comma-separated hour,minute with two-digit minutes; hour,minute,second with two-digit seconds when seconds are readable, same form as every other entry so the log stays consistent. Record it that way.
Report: 11,41
